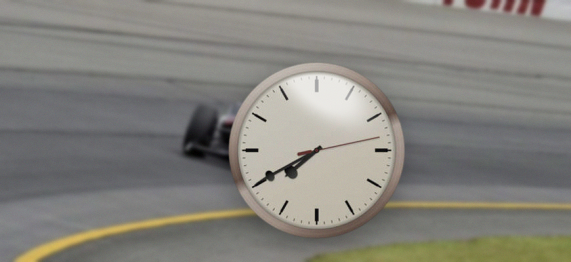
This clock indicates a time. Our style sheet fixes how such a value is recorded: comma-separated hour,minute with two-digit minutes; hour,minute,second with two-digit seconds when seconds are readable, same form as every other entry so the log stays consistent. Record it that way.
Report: 7,40,13
